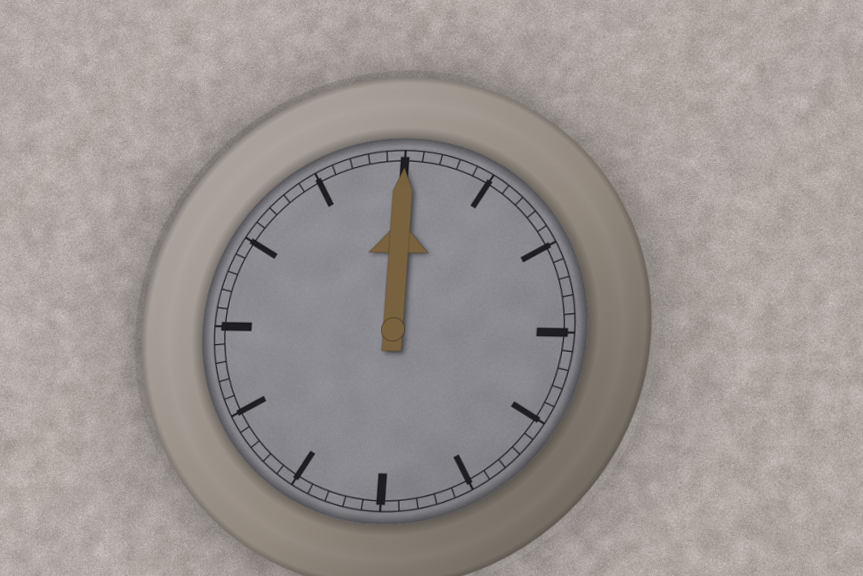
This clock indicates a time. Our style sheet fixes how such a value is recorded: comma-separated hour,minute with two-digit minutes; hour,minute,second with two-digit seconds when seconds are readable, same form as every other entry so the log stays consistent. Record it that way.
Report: 12,00
